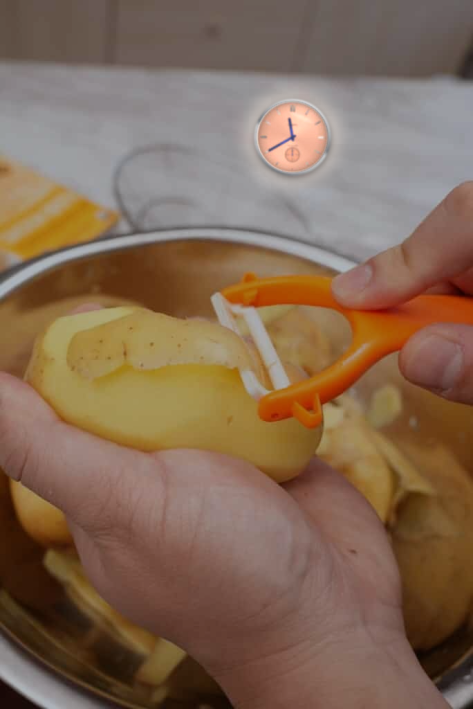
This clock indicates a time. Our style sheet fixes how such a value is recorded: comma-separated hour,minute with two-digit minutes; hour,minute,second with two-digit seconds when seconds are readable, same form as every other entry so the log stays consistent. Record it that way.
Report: 11,40
